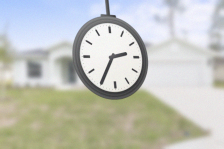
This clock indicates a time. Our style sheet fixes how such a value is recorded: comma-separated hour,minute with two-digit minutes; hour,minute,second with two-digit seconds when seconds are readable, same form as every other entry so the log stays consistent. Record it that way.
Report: 2,35
